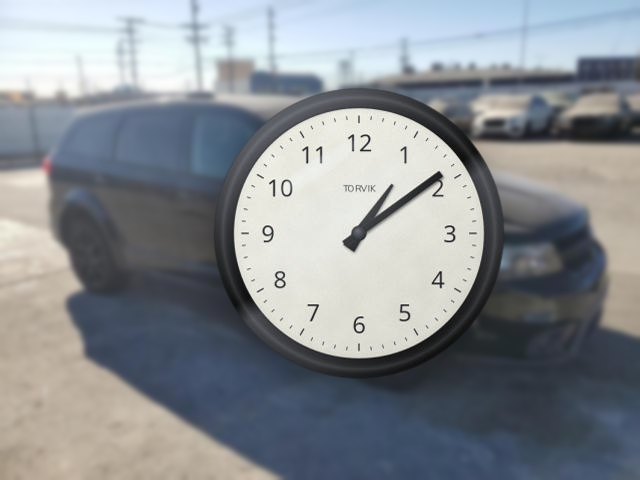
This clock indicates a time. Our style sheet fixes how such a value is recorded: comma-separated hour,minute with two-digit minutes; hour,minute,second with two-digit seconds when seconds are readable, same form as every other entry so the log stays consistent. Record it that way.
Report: 1,09
